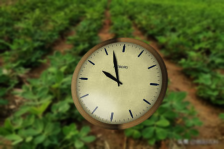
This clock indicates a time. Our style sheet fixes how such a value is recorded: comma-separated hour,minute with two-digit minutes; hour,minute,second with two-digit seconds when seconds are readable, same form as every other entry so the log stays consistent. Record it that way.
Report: 9,57
